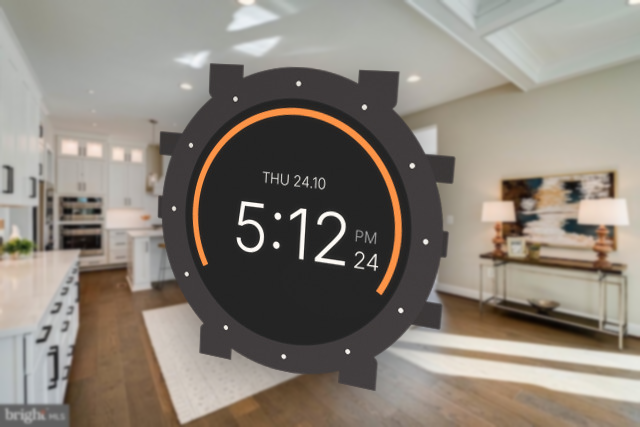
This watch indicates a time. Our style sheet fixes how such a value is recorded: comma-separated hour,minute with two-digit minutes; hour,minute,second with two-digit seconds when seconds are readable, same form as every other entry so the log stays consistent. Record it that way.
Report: 5,12,24
